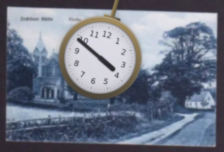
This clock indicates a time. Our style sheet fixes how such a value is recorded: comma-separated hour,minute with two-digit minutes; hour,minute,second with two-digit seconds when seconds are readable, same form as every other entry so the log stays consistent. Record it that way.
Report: 3,49
